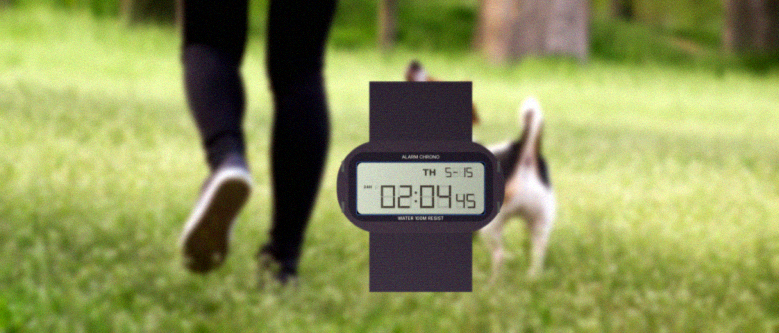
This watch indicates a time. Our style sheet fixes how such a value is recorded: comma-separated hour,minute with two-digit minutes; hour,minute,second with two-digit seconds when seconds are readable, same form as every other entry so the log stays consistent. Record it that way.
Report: 2,04,45
